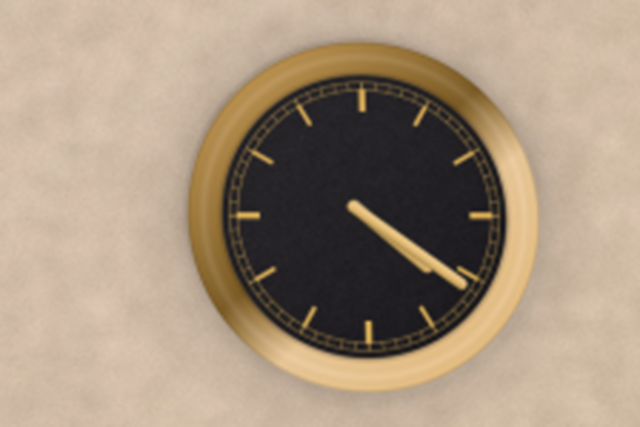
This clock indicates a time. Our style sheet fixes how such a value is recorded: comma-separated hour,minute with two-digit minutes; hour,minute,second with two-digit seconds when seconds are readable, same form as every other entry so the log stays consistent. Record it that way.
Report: 4,21
